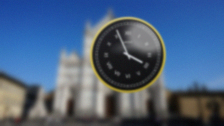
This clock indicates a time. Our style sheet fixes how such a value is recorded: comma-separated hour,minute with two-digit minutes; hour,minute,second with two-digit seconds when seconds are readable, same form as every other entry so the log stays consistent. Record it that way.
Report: 3,56
